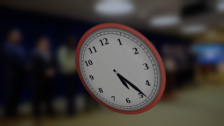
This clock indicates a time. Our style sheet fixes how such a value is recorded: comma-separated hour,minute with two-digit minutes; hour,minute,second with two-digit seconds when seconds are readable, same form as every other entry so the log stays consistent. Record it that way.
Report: 5,24
